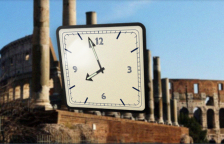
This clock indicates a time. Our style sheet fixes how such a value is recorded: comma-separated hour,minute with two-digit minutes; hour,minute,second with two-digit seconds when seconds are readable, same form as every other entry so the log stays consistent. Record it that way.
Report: 7,57
